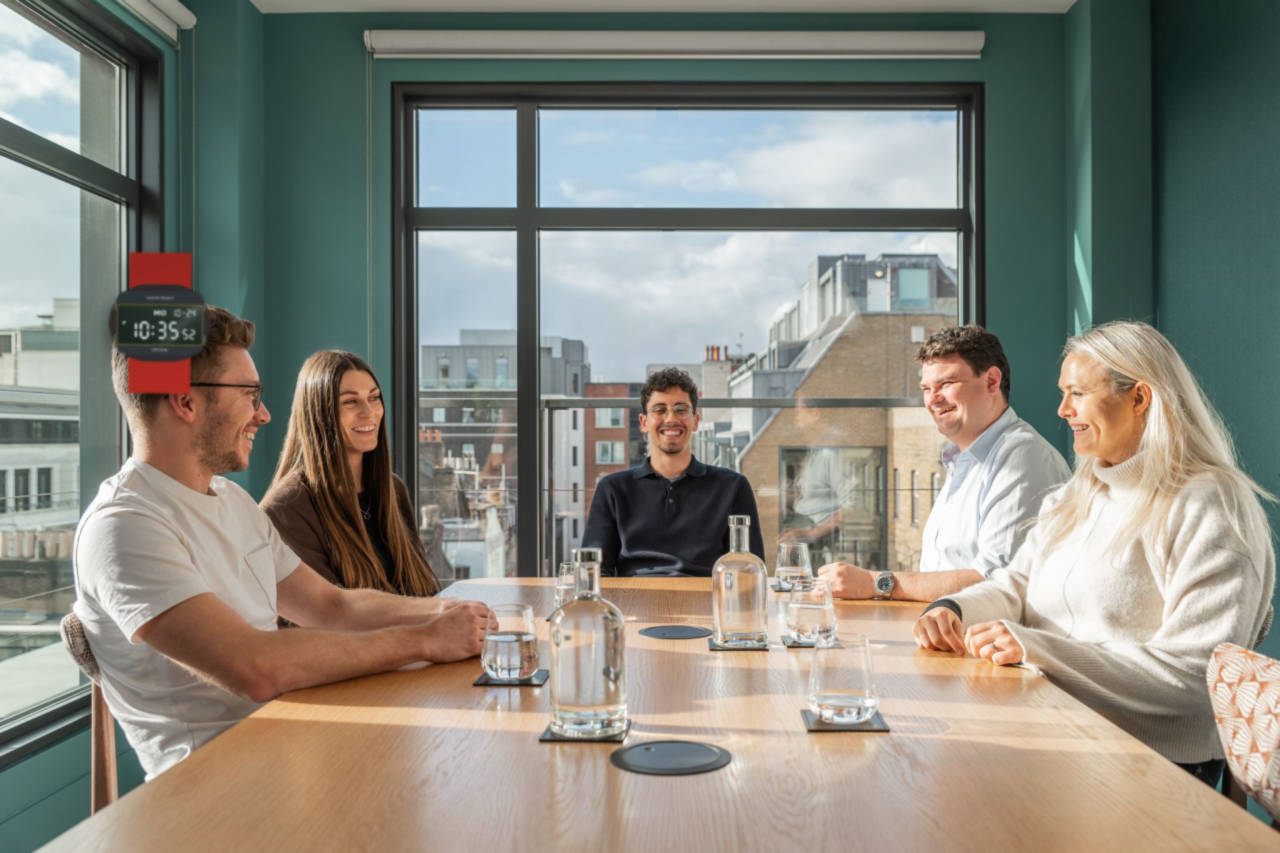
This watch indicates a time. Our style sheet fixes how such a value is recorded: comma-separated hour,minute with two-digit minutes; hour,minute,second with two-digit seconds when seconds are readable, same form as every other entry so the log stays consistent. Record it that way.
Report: 10,35
